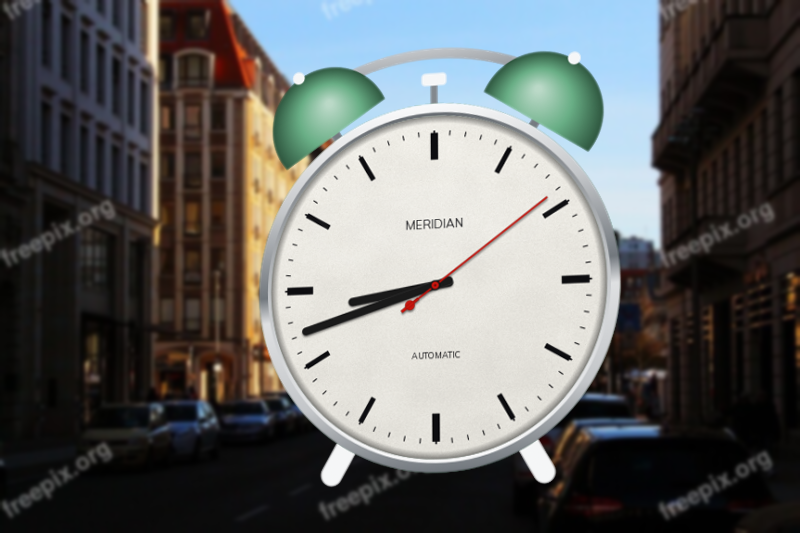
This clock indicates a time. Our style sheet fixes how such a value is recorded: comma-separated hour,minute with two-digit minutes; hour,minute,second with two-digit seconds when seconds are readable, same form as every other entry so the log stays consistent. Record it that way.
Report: 8,42,09
